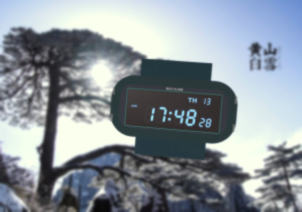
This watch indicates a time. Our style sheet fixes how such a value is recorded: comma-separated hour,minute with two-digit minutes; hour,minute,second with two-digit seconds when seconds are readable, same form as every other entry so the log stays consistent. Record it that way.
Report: 17,48
